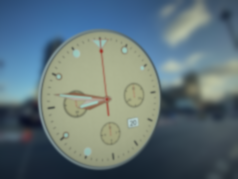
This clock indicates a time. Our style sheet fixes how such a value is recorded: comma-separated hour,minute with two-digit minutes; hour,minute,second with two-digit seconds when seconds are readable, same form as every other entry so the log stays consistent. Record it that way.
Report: 8,47
